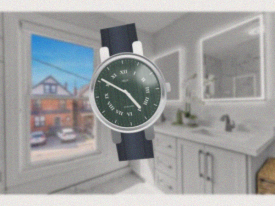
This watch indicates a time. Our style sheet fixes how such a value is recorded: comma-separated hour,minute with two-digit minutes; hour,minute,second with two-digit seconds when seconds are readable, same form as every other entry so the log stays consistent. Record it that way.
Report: 4,51
